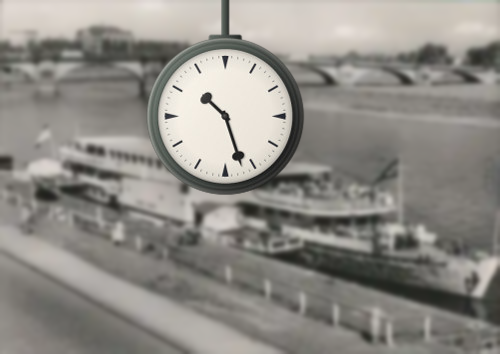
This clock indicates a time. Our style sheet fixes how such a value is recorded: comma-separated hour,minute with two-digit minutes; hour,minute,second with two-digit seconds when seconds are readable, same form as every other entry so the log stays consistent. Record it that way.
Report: 10,27
